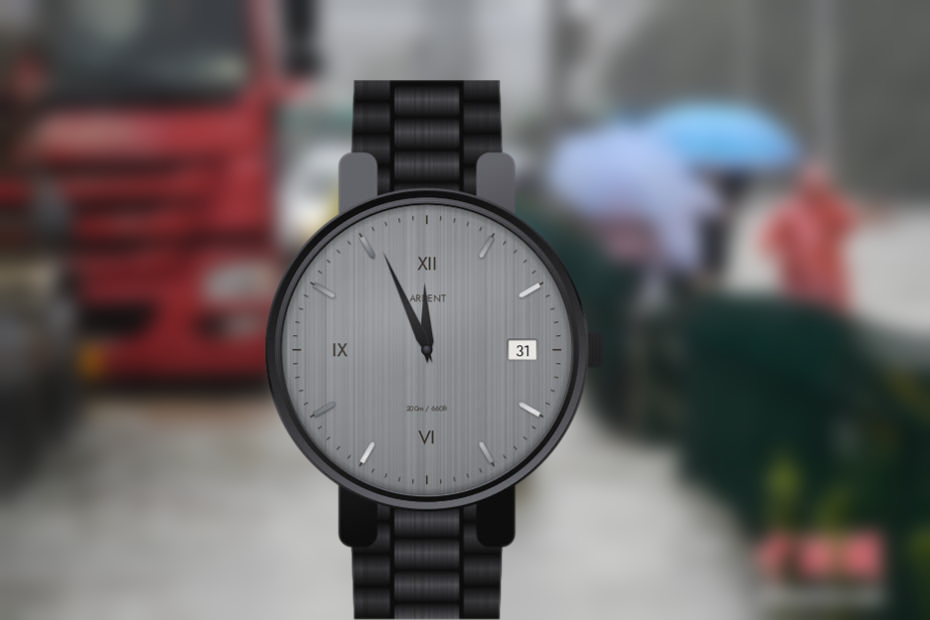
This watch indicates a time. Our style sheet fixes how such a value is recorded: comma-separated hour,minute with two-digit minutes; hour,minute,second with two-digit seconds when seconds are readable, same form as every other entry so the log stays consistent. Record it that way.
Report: 11,56
